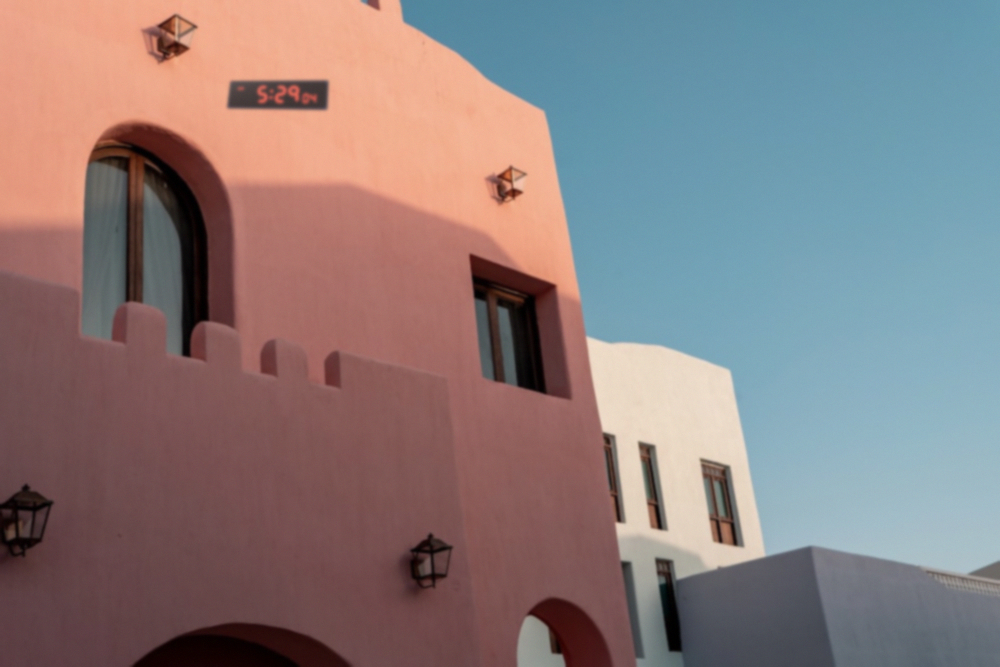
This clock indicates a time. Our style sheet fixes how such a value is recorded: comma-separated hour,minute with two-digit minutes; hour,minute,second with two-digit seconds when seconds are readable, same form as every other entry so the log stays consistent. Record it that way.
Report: 5,29
